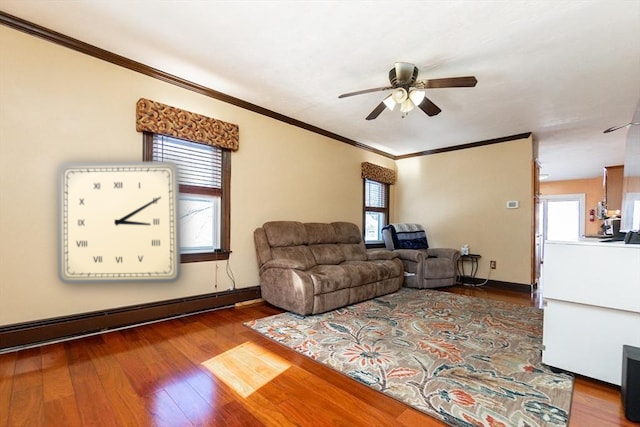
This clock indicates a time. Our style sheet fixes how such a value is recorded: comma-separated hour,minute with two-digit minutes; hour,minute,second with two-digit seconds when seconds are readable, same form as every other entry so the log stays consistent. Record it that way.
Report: 3,10
